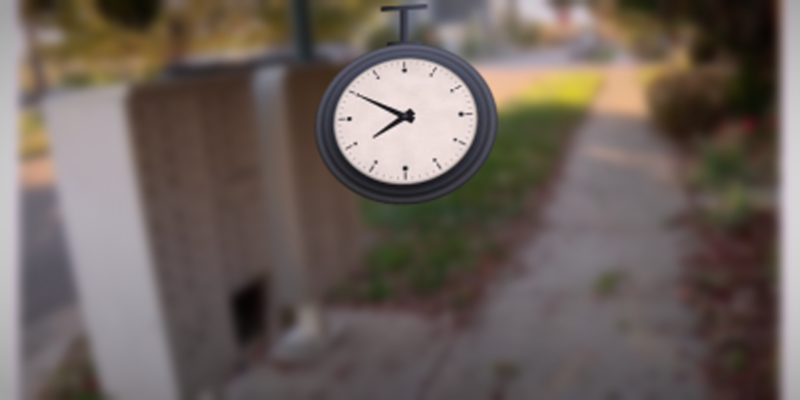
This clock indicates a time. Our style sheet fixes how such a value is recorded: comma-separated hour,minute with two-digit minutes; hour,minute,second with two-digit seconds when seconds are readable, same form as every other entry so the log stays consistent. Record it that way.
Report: 7,50
